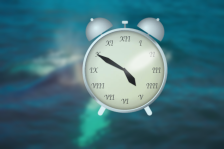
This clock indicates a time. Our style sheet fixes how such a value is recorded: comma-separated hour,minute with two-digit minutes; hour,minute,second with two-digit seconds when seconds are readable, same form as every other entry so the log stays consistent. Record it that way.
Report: 4,50
